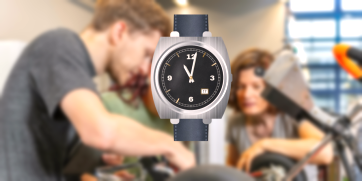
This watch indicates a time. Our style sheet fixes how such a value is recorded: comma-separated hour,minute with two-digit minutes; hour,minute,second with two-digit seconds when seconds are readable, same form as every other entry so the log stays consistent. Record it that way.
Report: 11,02
